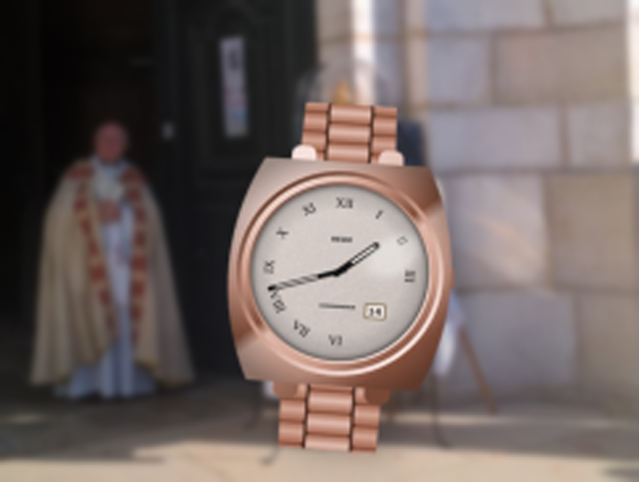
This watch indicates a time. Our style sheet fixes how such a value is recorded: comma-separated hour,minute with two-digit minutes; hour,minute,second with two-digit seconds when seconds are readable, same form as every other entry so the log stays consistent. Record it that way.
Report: 1,42
